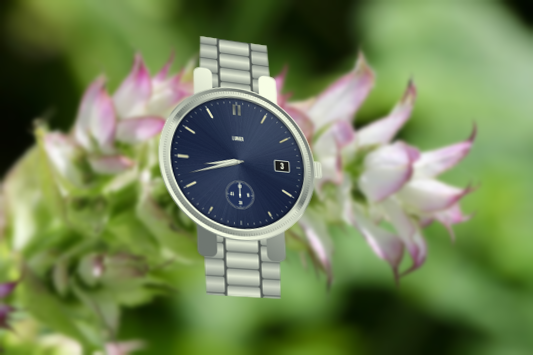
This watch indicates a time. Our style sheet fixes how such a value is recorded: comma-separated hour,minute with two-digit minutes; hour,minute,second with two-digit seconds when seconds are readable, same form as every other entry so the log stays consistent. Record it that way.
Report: 8,42
